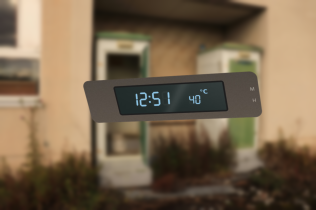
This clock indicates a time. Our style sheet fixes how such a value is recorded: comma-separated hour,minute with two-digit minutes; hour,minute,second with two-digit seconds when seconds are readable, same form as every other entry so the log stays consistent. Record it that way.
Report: 12,51
